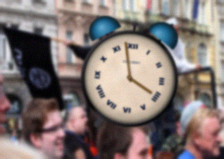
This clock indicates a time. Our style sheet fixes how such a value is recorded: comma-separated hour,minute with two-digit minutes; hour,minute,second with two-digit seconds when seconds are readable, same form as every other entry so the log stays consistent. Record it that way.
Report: 3,58
